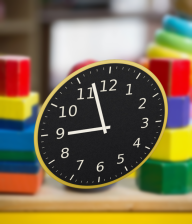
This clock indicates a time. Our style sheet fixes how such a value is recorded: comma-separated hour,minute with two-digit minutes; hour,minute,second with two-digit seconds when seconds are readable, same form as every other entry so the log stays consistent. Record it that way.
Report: 8,57
